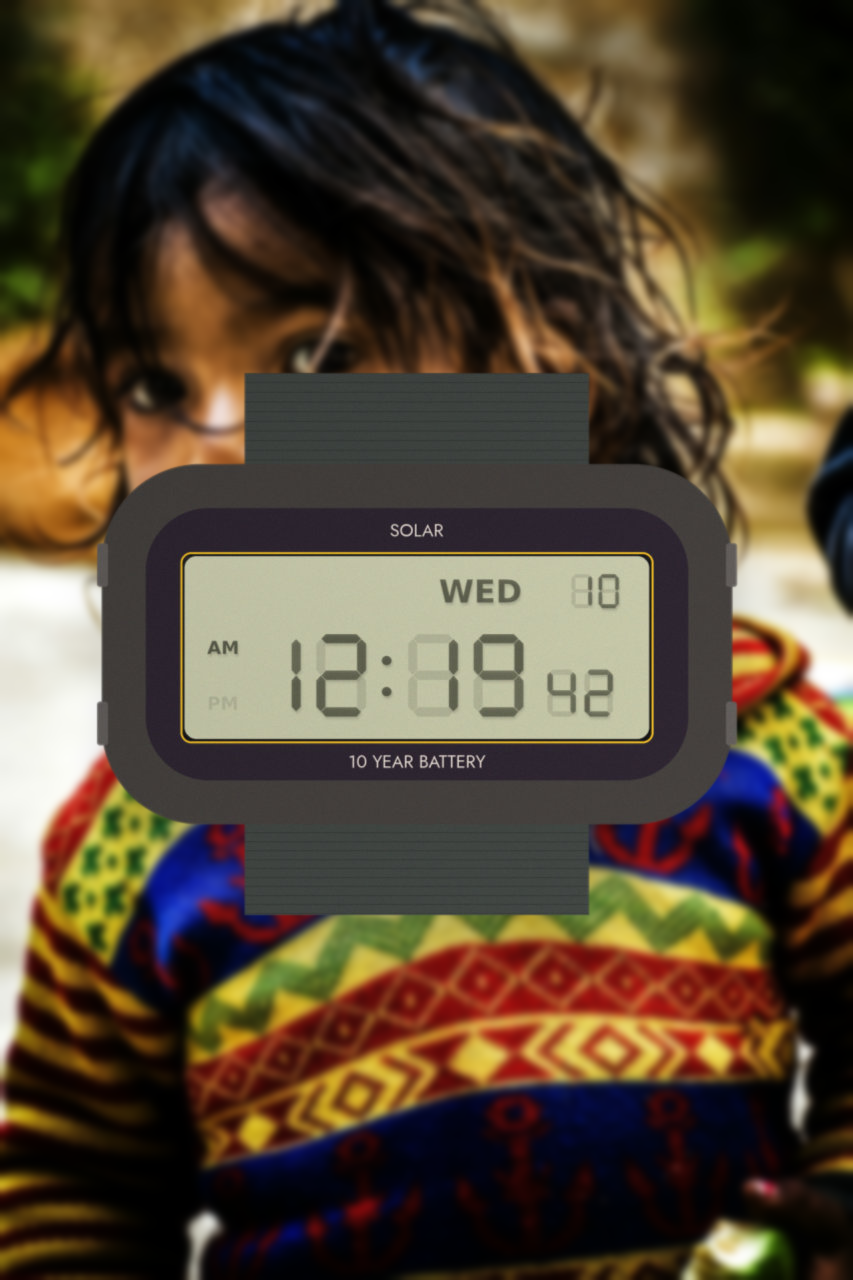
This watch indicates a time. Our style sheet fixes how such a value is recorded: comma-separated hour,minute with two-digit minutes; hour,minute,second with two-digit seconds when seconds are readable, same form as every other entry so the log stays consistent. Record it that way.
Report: 12,19,42
